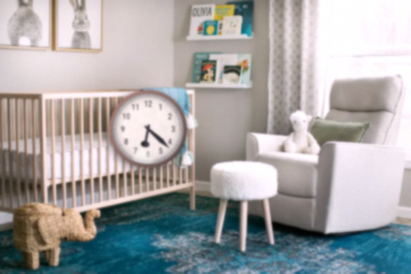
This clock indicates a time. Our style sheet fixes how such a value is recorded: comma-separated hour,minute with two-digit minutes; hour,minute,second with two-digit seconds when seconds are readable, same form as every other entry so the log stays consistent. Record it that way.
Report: 6,22
